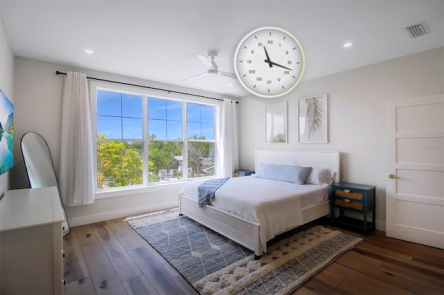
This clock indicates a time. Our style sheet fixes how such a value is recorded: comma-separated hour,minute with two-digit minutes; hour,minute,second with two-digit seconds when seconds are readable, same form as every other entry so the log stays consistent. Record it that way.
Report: 11,18
